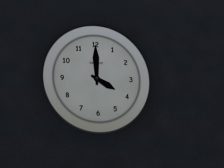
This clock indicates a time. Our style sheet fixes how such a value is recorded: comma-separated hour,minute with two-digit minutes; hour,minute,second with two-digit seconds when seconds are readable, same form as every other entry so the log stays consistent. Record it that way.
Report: 4,00
